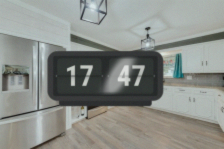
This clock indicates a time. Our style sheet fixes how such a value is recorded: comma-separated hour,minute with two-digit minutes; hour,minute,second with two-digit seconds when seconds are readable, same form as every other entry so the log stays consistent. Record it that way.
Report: 17,47
